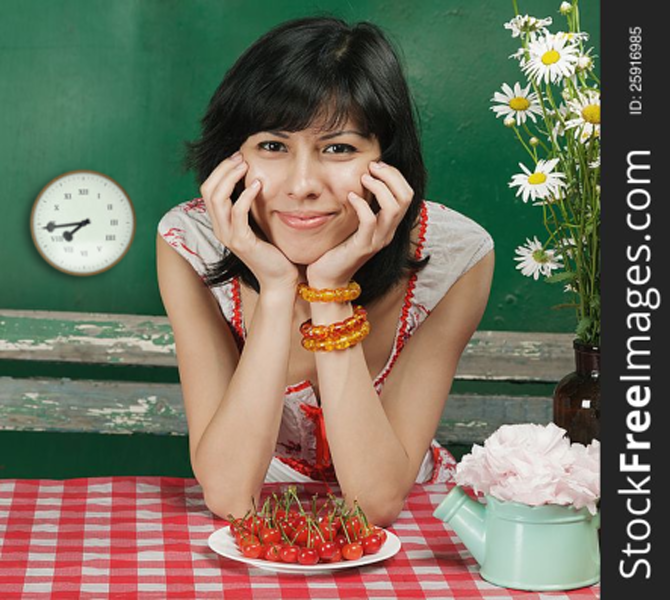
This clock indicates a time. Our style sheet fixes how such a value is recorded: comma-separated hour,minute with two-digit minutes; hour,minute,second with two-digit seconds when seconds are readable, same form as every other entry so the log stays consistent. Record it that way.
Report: 7,44
